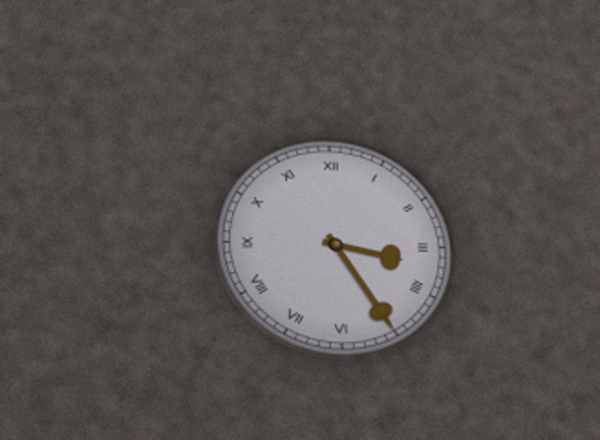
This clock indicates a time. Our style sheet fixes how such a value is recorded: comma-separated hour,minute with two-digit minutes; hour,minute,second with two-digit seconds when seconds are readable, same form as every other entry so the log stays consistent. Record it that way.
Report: 3,25
